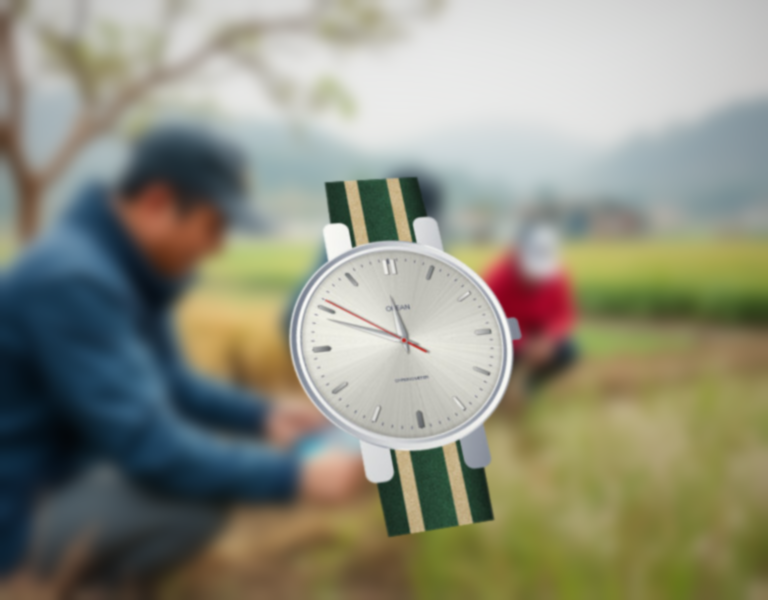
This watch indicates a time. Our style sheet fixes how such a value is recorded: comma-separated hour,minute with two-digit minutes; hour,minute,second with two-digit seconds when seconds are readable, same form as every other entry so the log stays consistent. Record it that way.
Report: 11,48,51
